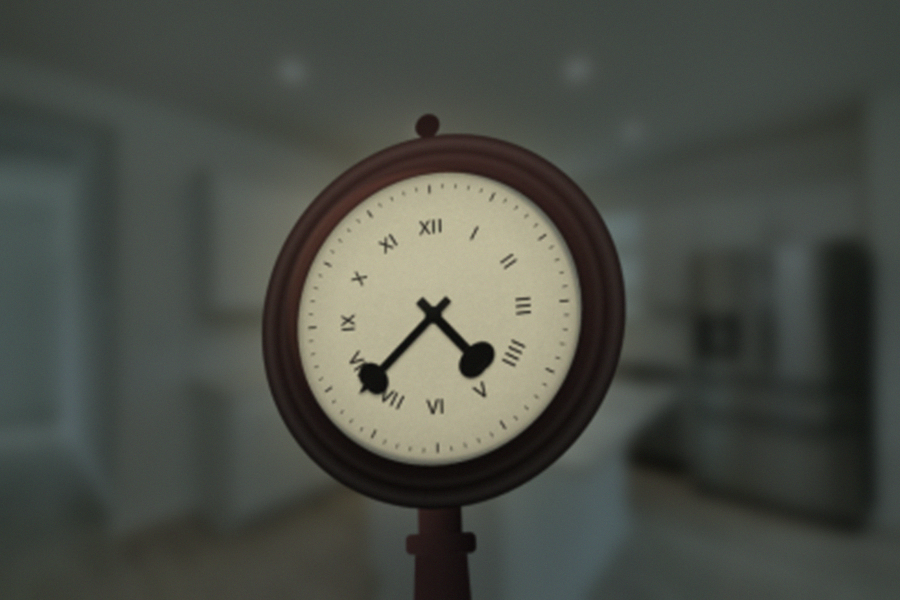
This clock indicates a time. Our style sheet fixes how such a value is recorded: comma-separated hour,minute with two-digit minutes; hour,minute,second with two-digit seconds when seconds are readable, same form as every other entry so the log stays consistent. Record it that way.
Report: 4,38
